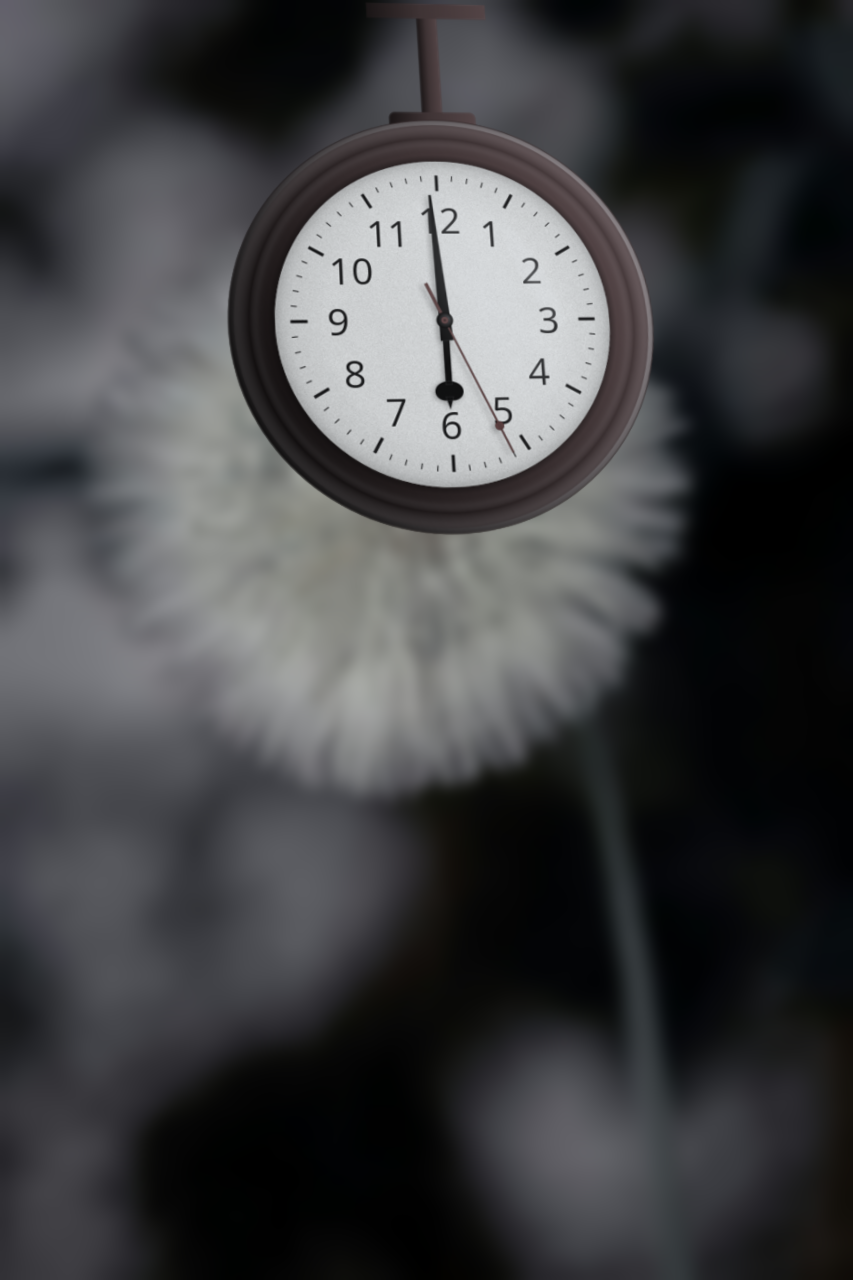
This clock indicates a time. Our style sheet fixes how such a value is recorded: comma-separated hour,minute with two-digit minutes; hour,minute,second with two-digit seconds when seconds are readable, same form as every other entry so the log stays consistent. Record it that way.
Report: 5,59,26
